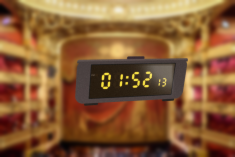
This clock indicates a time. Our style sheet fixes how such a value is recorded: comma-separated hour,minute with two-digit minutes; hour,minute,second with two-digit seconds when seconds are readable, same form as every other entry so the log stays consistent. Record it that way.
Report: 1,52,13
